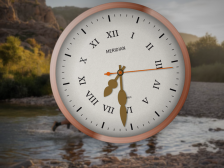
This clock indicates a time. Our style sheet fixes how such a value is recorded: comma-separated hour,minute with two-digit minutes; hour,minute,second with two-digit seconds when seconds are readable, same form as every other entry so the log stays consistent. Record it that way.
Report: 7,31,16
